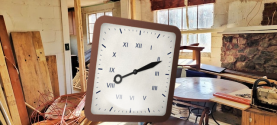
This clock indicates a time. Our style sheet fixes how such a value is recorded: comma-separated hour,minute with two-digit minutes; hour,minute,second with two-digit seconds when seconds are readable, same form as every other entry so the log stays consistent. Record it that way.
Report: 8,11
